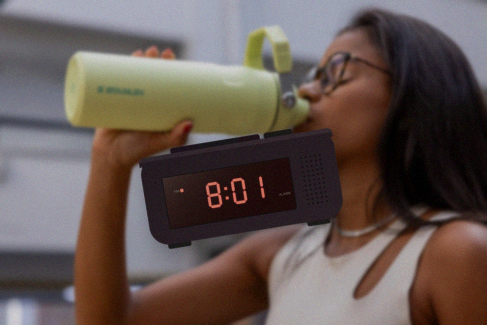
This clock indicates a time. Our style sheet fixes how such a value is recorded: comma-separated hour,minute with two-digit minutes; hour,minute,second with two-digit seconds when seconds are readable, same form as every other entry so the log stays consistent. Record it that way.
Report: 8,01
